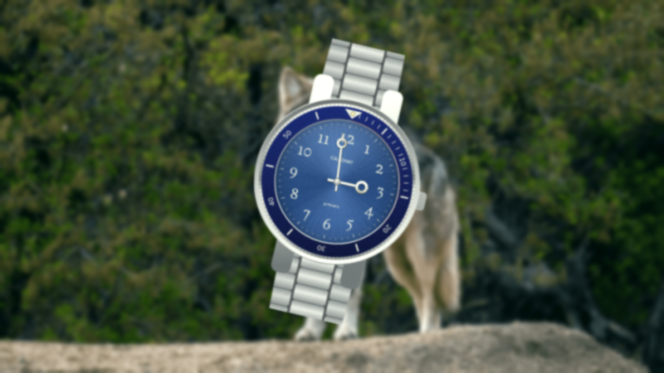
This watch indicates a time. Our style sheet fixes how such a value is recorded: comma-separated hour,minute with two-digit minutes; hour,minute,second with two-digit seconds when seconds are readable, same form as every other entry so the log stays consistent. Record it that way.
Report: 2,59
